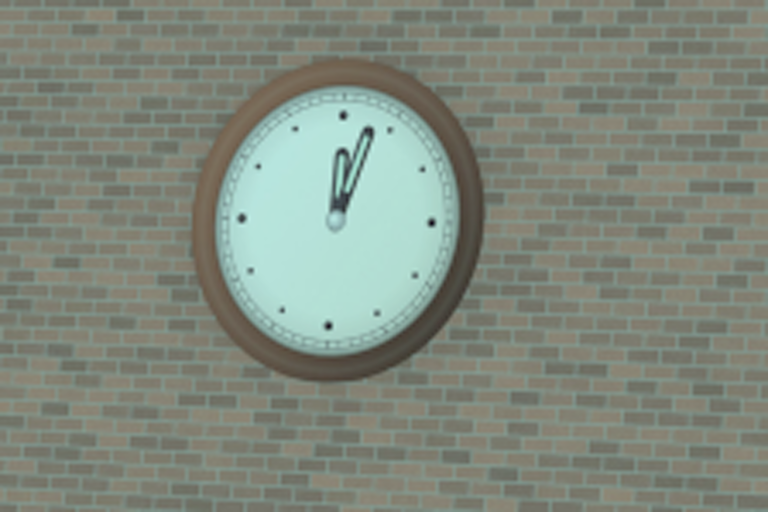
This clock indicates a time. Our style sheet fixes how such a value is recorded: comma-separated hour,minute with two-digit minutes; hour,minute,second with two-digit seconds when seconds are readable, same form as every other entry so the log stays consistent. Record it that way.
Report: 12,03
